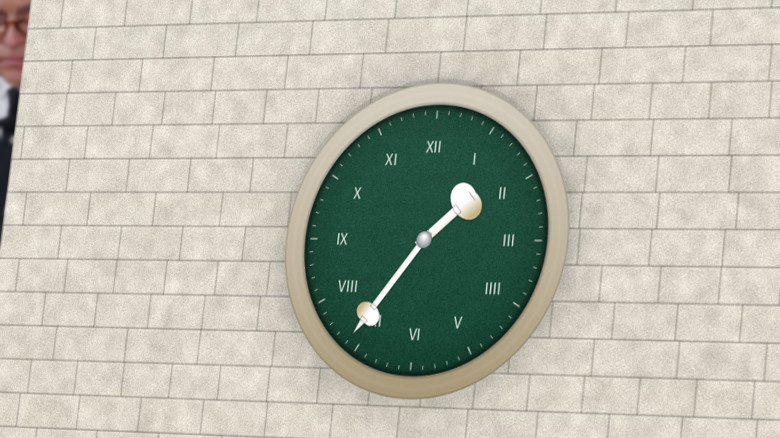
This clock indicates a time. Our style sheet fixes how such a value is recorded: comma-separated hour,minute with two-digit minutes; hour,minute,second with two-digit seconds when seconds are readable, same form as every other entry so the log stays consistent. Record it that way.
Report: 1,36
